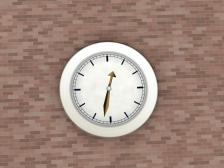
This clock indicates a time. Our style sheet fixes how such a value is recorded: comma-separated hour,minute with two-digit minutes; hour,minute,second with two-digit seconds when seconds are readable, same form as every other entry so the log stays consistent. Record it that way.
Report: 12,32
